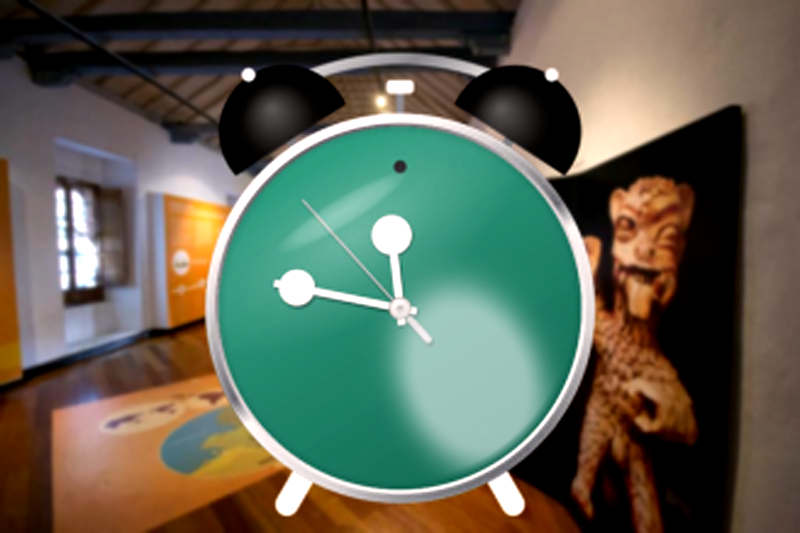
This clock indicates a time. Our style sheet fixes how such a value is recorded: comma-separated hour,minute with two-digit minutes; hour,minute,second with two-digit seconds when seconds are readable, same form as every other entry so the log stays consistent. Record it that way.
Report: 11,46,53
